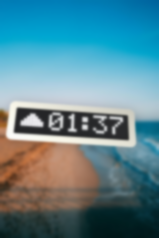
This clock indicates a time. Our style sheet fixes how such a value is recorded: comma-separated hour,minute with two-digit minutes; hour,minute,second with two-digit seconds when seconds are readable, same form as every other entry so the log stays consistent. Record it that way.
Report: 1,37
